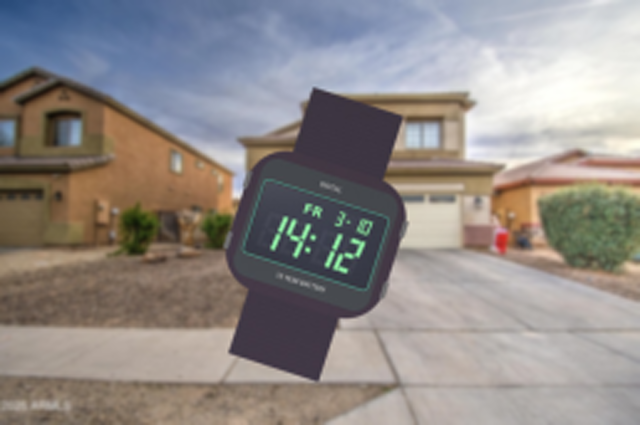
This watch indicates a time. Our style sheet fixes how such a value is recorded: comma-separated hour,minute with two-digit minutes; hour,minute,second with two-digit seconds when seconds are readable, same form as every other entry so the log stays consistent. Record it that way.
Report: 14,12
